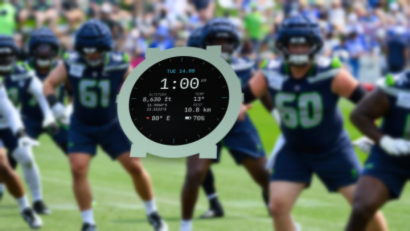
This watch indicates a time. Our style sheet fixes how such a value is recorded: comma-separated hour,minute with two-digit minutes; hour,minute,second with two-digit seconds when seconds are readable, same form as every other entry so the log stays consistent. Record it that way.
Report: 1,00
